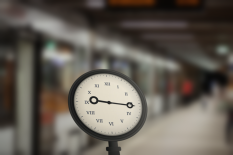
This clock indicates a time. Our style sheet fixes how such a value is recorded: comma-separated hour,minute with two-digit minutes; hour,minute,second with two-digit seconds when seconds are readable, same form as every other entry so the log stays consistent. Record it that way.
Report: 9,16
